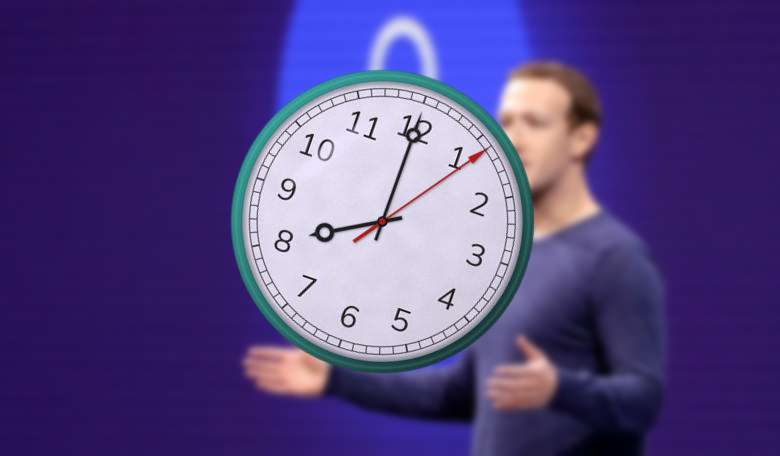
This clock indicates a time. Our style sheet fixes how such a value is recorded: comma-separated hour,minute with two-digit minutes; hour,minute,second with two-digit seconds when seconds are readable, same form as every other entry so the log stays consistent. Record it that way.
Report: 8,00,06
